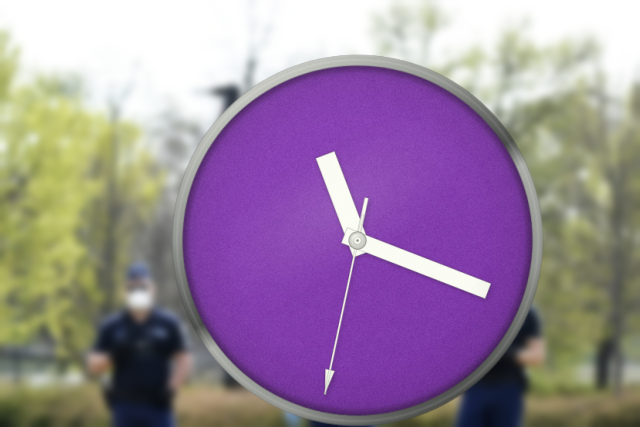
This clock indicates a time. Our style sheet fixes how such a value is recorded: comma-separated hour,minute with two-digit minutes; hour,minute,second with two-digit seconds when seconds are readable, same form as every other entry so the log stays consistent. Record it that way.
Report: 11,18,32
